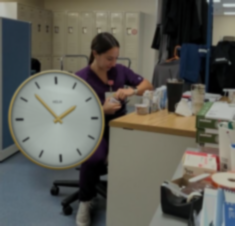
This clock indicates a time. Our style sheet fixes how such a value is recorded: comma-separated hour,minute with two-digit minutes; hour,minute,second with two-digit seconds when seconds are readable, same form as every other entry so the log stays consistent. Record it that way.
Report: 1,53
